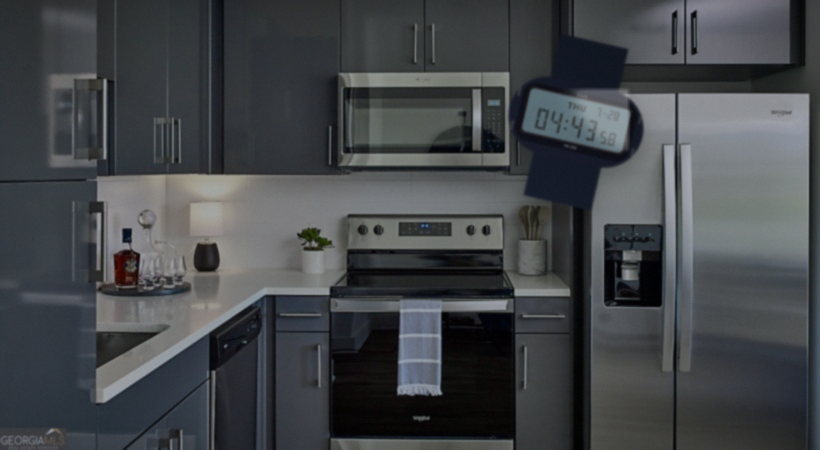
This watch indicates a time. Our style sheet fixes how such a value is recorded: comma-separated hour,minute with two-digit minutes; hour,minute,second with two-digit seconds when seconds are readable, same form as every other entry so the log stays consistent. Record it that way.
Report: 4,43,58
